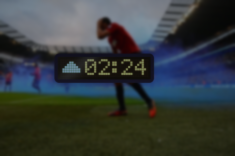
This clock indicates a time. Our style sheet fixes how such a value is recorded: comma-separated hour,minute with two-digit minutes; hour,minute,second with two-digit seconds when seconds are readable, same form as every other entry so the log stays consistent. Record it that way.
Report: 2,24
